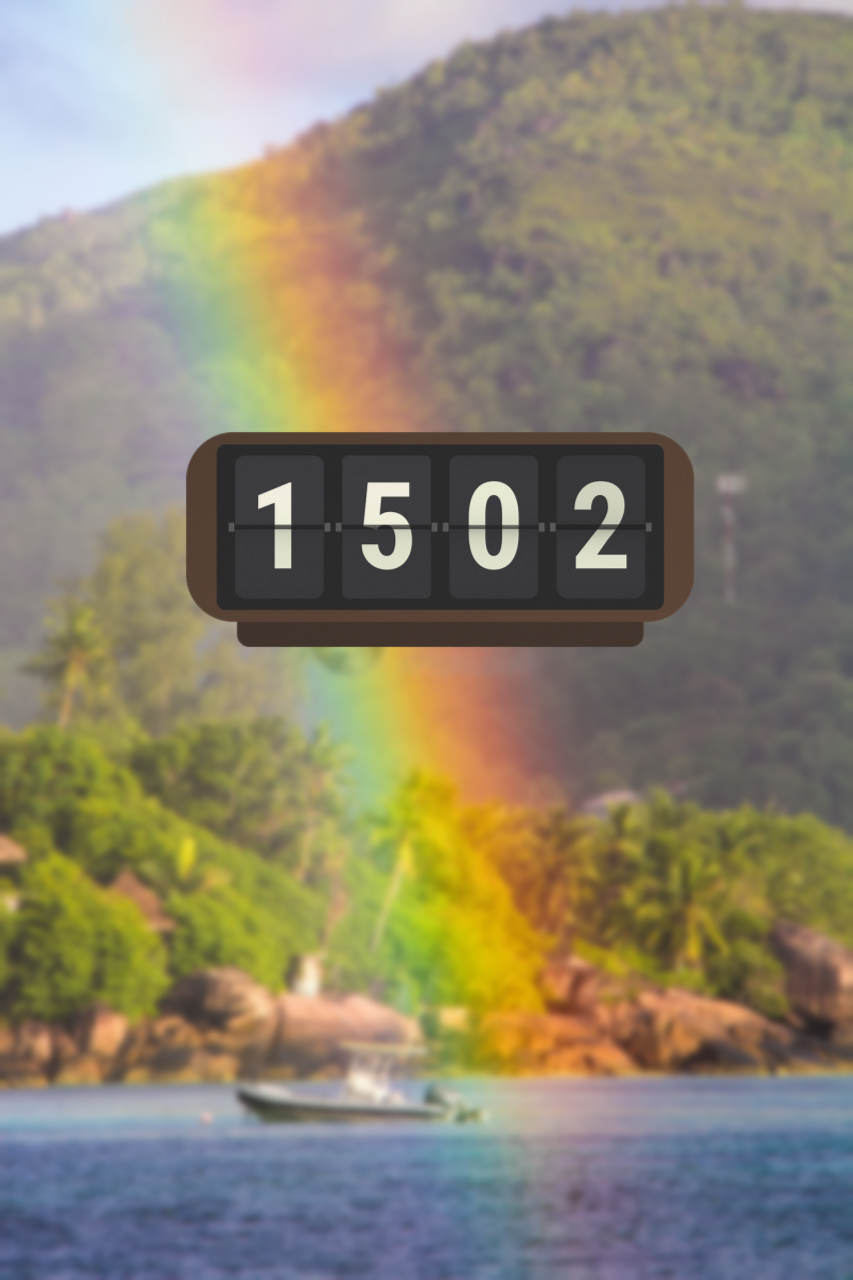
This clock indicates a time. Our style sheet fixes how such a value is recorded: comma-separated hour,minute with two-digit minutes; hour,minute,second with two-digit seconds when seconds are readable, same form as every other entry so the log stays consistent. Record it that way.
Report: 15,02
